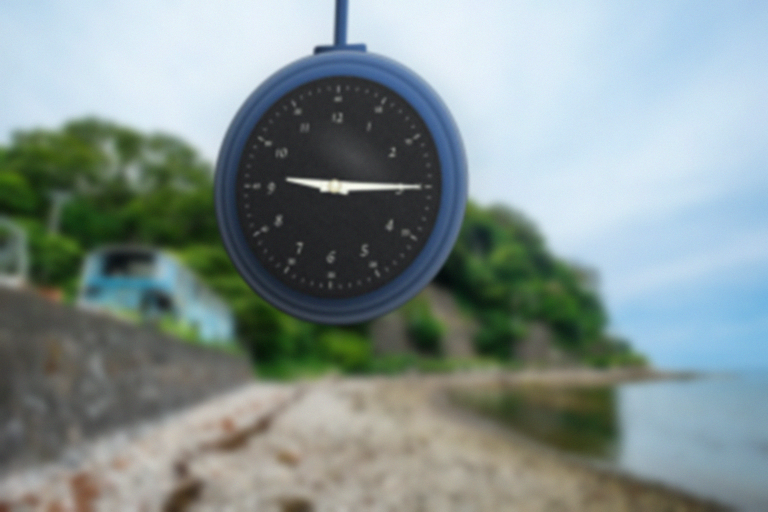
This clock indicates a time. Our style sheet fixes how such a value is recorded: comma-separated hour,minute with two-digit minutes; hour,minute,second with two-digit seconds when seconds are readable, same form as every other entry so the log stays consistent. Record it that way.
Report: 9,15
